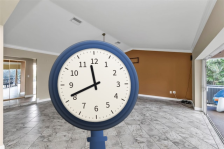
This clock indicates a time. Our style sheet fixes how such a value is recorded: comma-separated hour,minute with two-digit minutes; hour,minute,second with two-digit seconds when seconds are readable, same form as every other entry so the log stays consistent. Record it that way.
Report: 11,41
